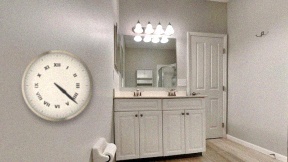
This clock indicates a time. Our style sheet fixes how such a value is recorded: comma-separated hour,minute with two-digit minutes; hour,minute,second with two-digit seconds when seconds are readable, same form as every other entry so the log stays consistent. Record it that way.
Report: 4,22
